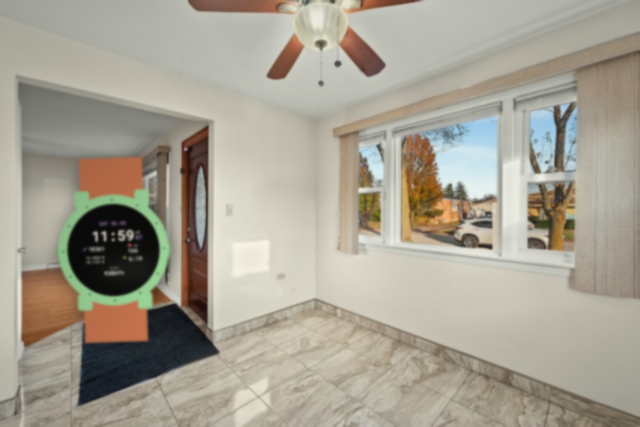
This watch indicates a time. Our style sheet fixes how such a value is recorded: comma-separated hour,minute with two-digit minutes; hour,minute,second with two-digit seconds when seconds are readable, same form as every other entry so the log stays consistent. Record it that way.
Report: 11,59
